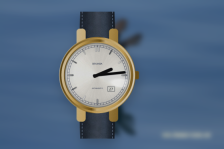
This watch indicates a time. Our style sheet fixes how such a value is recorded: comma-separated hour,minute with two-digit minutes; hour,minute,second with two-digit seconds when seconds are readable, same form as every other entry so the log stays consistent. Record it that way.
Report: 2,14
